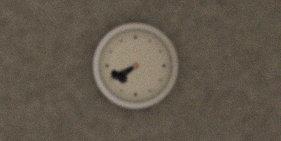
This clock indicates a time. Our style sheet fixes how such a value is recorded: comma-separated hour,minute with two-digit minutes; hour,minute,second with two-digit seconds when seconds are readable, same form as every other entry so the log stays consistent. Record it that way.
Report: 7,41
